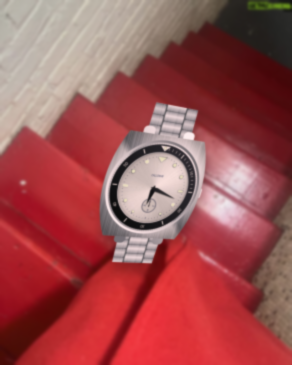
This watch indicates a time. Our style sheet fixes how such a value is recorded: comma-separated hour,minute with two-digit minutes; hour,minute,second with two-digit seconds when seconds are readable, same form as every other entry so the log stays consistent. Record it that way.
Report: 6,18
